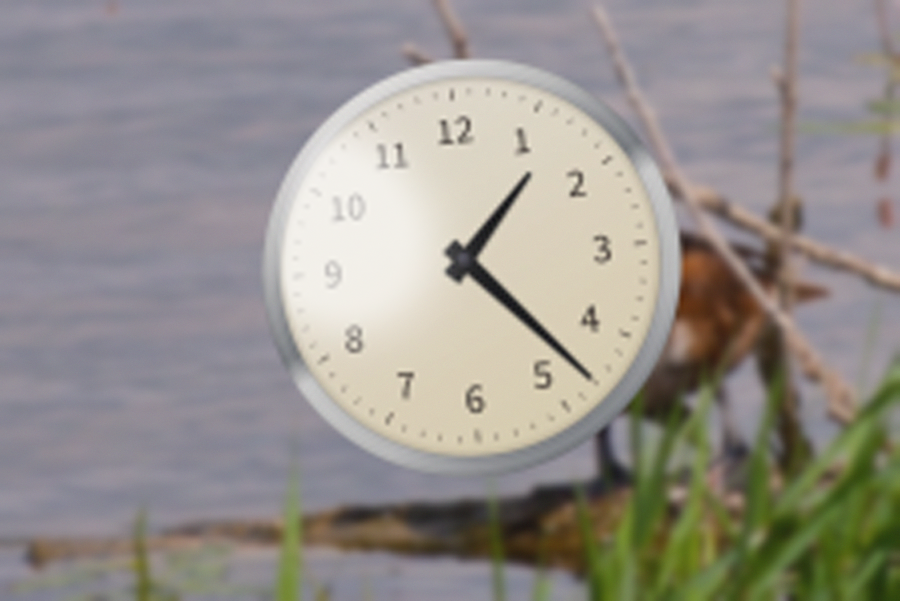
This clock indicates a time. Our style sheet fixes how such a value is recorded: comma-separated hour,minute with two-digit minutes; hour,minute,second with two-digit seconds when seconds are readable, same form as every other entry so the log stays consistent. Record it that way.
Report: 1,23
